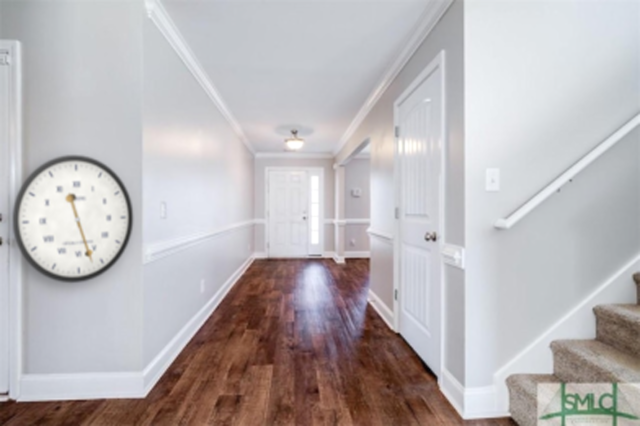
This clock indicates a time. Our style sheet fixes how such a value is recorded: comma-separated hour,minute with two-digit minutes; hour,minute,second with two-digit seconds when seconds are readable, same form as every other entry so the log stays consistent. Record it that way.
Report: 11,27
